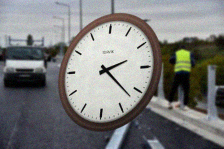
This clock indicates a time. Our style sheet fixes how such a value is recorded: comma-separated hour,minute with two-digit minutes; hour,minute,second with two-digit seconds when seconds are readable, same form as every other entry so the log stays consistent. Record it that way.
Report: 2,22
